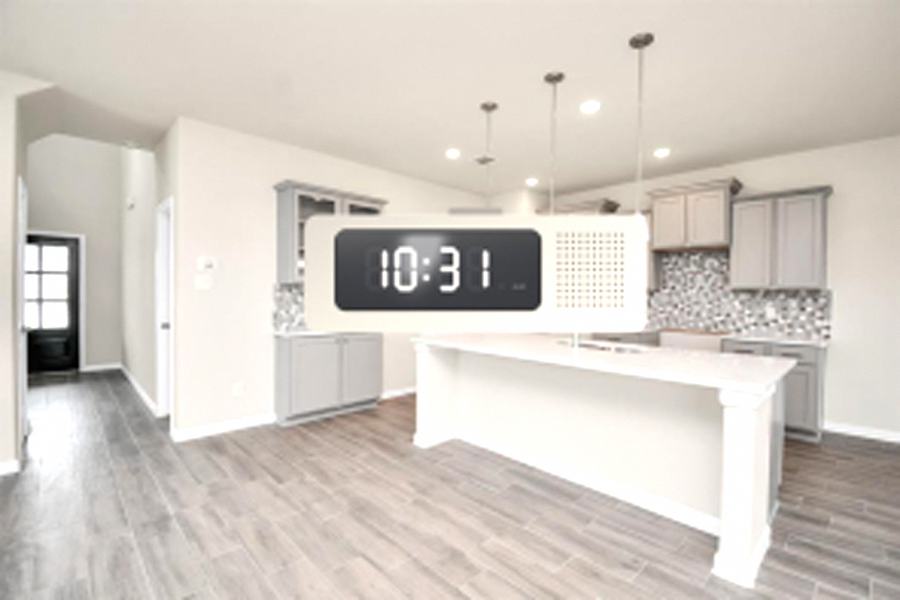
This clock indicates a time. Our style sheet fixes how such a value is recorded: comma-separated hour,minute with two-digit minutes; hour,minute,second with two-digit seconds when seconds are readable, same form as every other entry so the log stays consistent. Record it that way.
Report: 10,31
